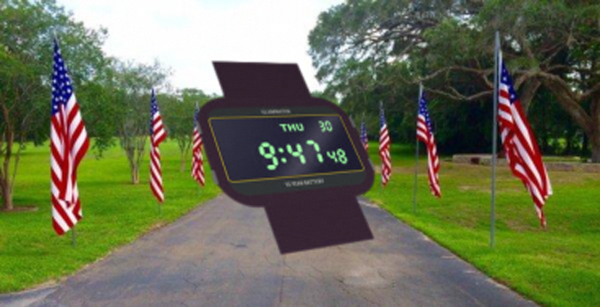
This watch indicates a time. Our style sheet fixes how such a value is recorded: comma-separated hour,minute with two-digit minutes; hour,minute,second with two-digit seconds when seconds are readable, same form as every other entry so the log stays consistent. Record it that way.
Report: 9,47,48
